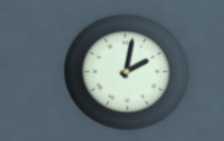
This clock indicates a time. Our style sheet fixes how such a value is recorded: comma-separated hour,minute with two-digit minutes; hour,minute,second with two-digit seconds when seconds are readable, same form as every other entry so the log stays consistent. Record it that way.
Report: 2,02
